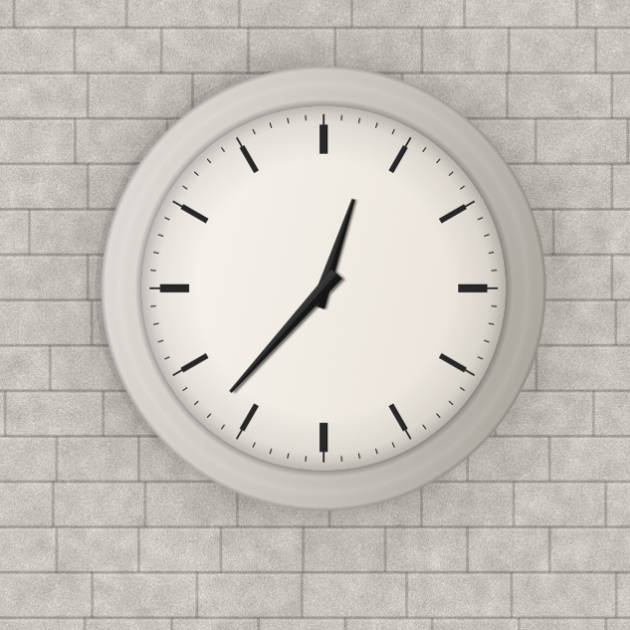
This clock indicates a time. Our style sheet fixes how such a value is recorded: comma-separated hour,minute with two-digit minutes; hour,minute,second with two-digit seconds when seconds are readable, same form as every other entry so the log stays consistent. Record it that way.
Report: 12,37
